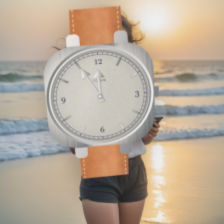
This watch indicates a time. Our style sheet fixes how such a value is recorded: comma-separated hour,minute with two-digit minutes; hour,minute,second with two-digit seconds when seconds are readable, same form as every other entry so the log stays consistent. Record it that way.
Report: 11,55
